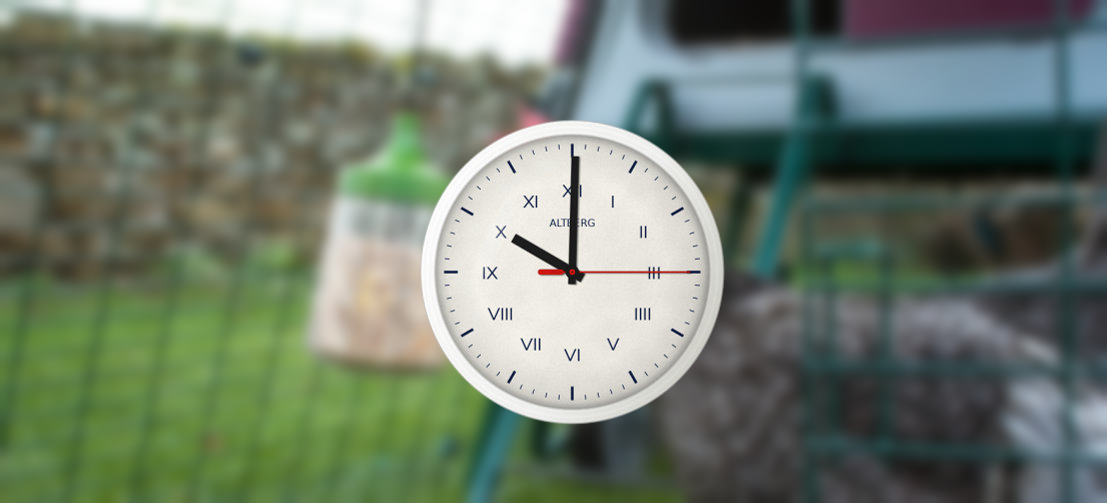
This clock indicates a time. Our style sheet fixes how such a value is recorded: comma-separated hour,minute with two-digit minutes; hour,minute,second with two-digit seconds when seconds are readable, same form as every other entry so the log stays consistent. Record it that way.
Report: 10,00,15
